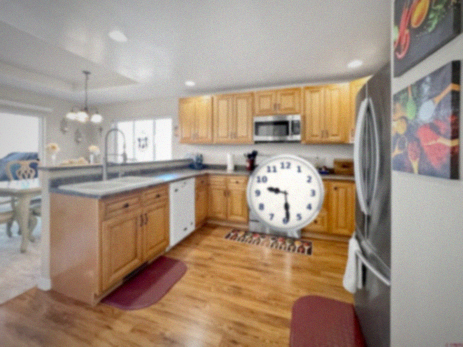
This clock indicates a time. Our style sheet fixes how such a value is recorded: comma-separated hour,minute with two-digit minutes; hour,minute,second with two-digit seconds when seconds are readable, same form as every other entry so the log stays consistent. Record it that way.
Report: 9,29
